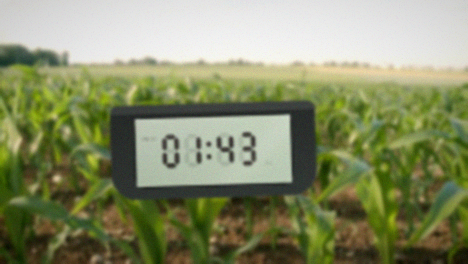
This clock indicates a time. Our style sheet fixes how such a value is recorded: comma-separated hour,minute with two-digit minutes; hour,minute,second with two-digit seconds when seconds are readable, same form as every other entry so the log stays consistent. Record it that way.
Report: 1,43
